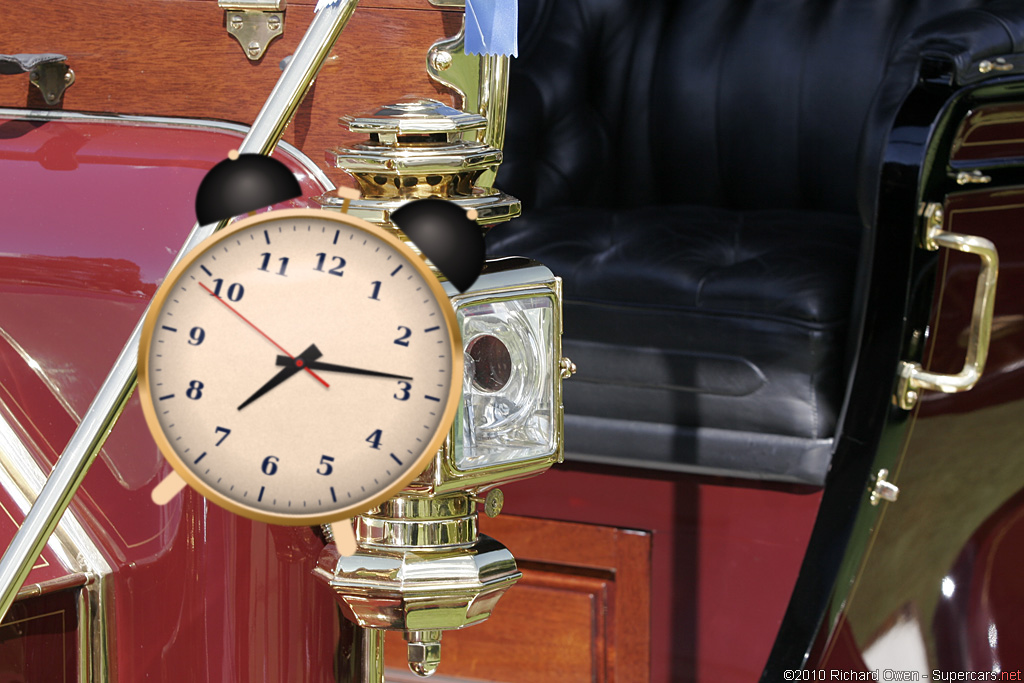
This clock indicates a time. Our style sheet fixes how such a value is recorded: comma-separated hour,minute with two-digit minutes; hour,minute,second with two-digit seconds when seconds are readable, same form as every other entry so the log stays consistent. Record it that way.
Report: 7,13,49
